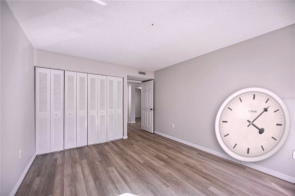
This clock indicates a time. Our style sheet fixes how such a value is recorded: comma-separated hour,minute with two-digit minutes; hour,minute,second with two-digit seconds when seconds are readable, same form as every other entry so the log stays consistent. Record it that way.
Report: 4,07
